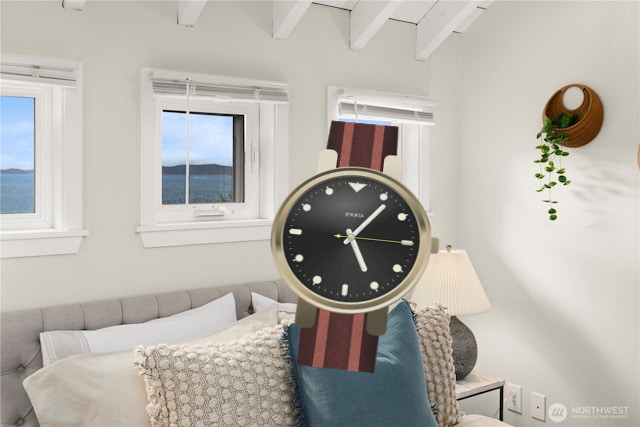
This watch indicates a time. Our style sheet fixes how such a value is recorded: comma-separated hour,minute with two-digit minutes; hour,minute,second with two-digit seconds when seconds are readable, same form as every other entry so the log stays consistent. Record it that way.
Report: 5,06,15
